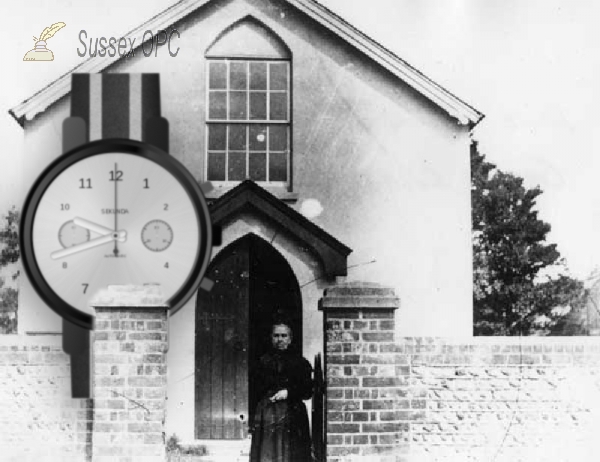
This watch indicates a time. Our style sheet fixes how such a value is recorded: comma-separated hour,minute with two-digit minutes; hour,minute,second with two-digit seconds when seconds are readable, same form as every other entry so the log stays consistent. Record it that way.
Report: 9,42
